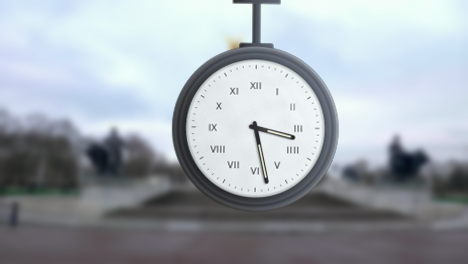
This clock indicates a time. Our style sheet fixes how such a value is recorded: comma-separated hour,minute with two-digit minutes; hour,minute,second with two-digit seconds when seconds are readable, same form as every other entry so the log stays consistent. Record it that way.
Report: 3,28
